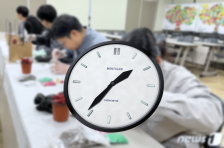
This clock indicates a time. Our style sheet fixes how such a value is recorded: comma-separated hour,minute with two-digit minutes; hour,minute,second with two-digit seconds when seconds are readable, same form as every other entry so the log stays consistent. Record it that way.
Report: 1,36
